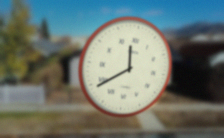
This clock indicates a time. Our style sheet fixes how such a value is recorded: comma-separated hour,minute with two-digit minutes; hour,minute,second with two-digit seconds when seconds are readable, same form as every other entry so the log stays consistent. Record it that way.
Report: 11,39
